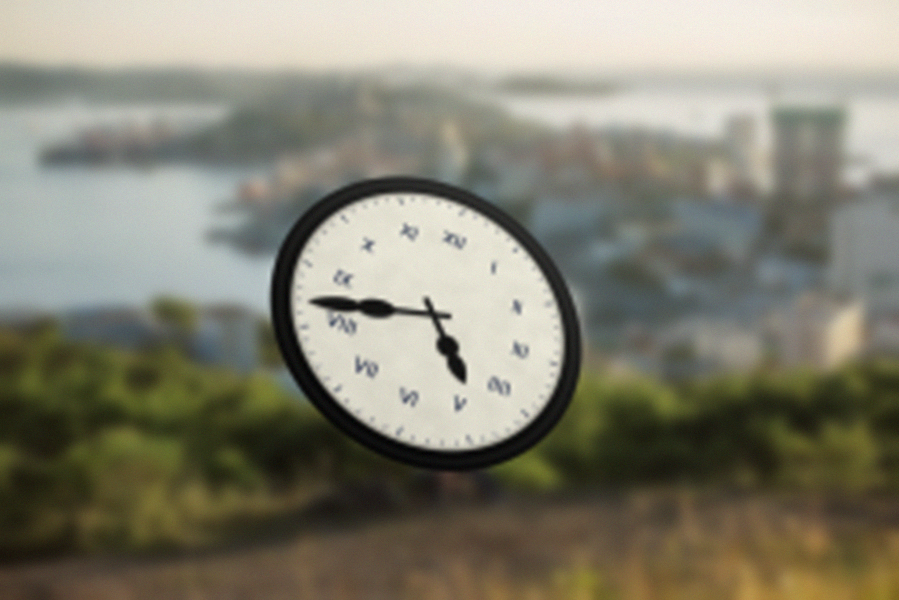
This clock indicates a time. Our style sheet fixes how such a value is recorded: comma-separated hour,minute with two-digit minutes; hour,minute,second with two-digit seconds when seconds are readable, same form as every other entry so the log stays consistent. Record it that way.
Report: 4,42
